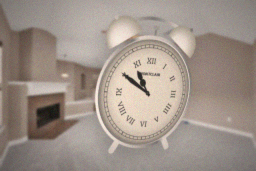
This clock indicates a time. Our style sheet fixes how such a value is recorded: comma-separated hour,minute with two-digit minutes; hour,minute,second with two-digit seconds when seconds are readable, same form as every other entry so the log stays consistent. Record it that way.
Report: 10,50
